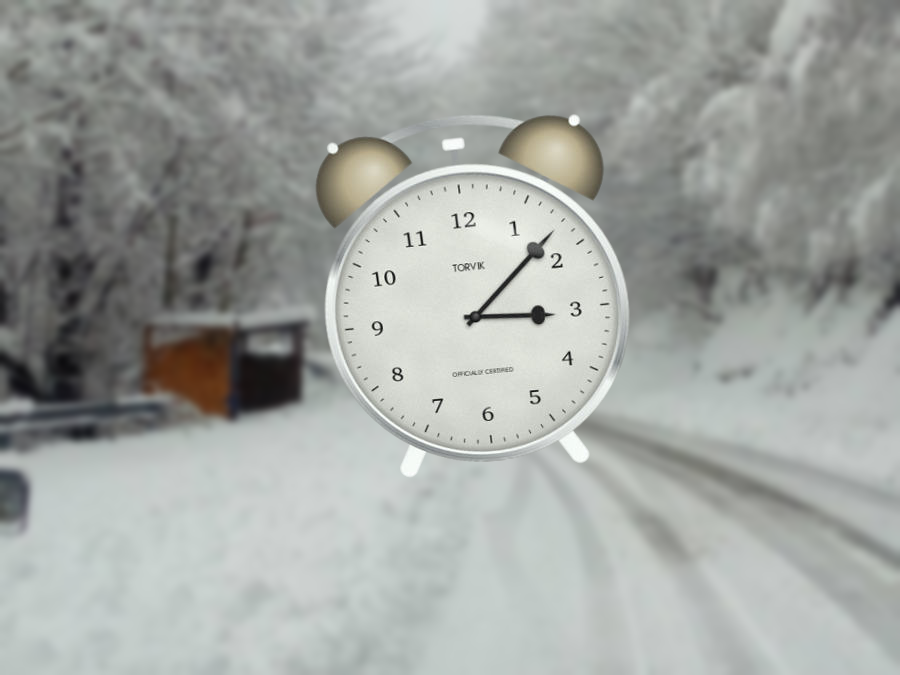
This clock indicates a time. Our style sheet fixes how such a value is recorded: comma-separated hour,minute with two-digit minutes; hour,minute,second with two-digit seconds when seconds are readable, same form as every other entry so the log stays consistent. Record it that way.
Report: 3,08
